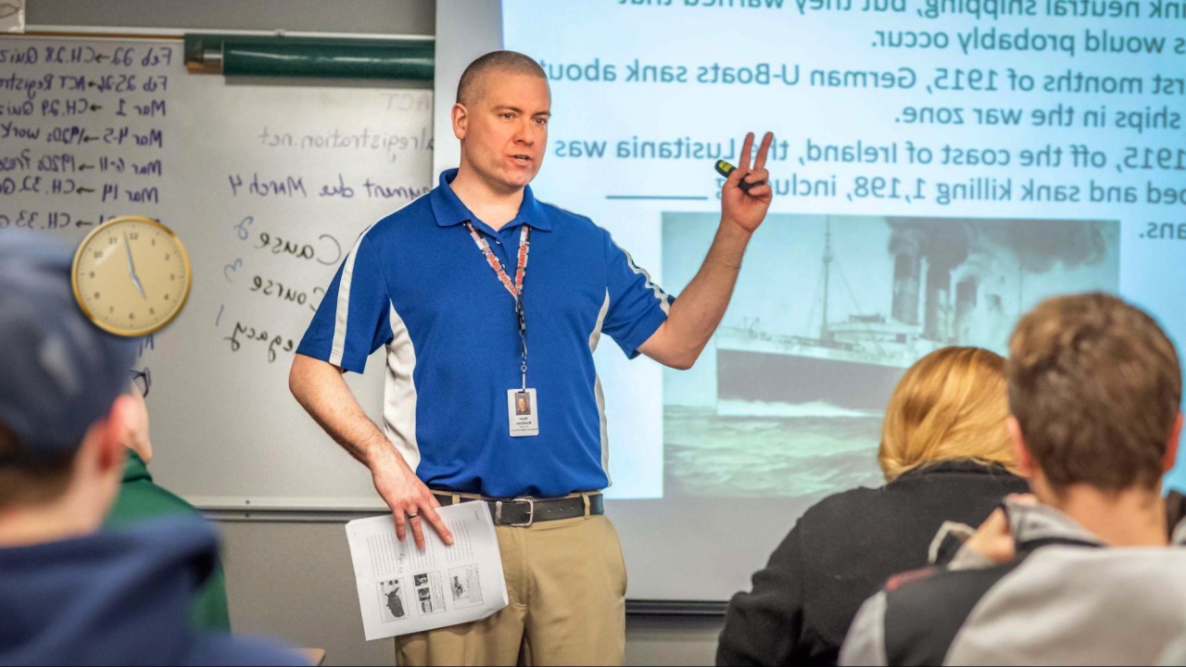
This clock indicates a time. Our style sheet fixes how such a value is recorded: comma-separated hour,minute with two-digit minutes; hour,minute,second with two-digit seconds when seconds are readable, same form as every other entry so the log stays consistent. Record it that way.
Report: 4,58
